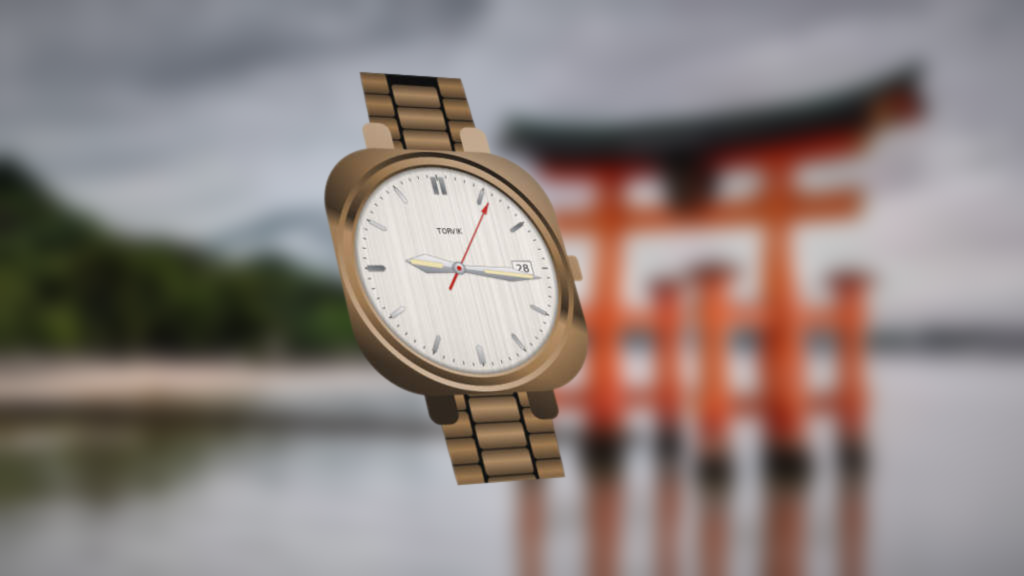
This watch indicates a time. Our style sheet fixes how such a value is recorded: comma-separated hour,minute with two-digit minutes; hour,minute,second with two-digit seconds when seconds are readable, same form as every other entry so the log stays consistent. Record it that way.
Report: 9,16,06
